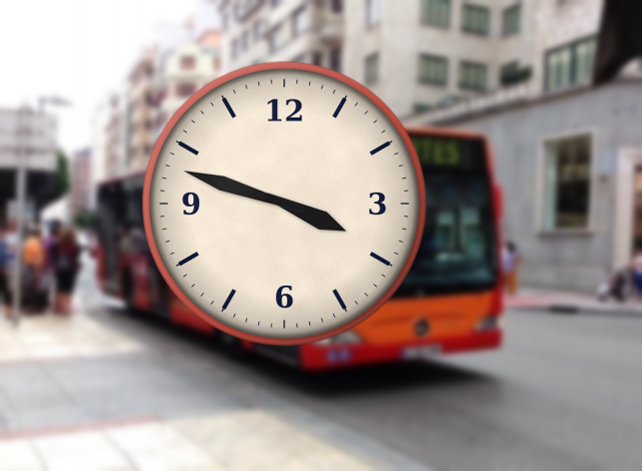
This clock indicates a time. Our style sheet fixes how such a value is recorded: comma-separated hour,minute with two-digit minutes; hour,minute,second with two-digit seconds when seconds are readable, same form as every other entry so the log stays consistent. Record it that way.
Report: 3,48
